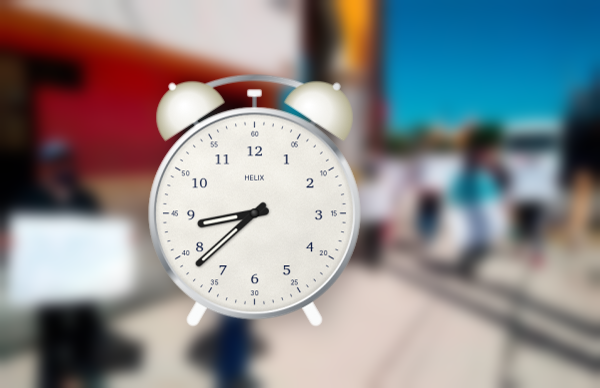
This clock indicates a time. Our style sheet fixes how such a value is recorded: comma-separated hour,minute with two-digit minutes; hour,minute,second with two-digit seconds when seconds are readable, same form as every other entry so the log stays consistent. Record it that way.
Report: 8,38
